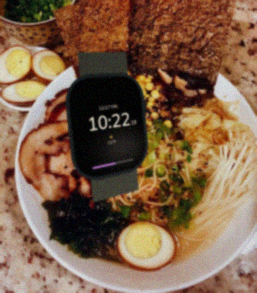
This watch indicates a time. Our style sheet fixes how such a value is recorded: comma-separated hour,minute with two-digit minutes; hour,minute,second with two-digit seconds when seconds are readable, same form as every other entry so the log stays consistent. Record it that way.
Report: 10,22
